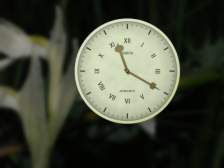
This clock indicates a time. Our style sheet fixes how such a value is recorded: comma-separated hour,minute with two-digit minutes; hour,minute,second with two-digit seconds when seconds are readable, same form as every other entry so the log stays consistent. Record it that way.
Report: 11,20
